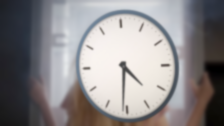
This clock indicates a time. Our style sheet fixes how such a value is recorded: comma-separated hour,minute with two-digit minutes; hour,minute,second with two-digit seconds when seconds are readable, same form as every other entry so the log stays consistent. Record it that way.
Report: 4,31
